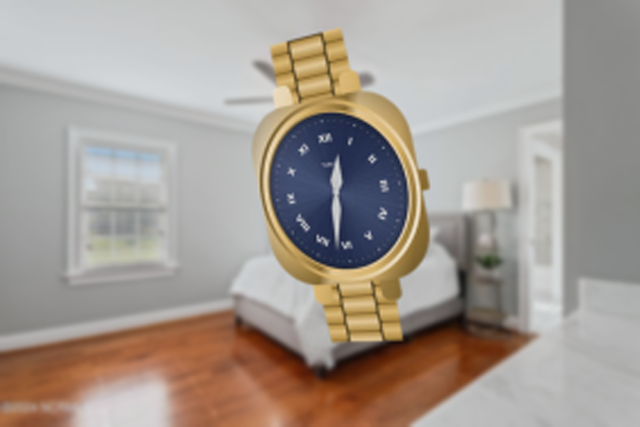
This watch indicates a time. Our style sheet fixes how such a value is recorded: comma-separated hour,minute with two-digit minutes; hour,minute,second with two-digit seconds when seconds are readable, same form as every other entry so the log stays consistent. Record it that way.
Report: 12,32
